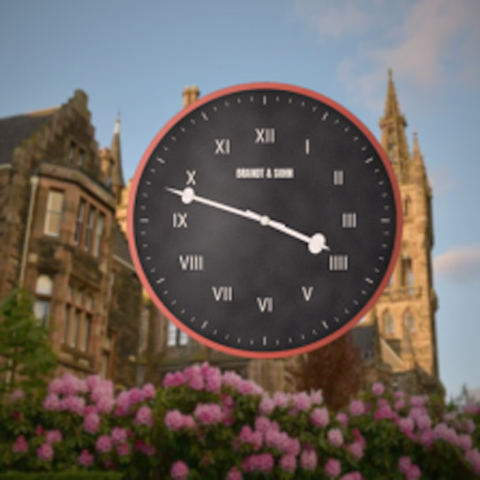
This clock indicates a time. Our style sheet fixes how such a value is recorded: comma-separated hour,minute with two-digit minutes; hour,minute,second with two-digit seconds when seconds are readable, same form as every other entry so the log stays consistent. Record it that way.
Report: 3,48
